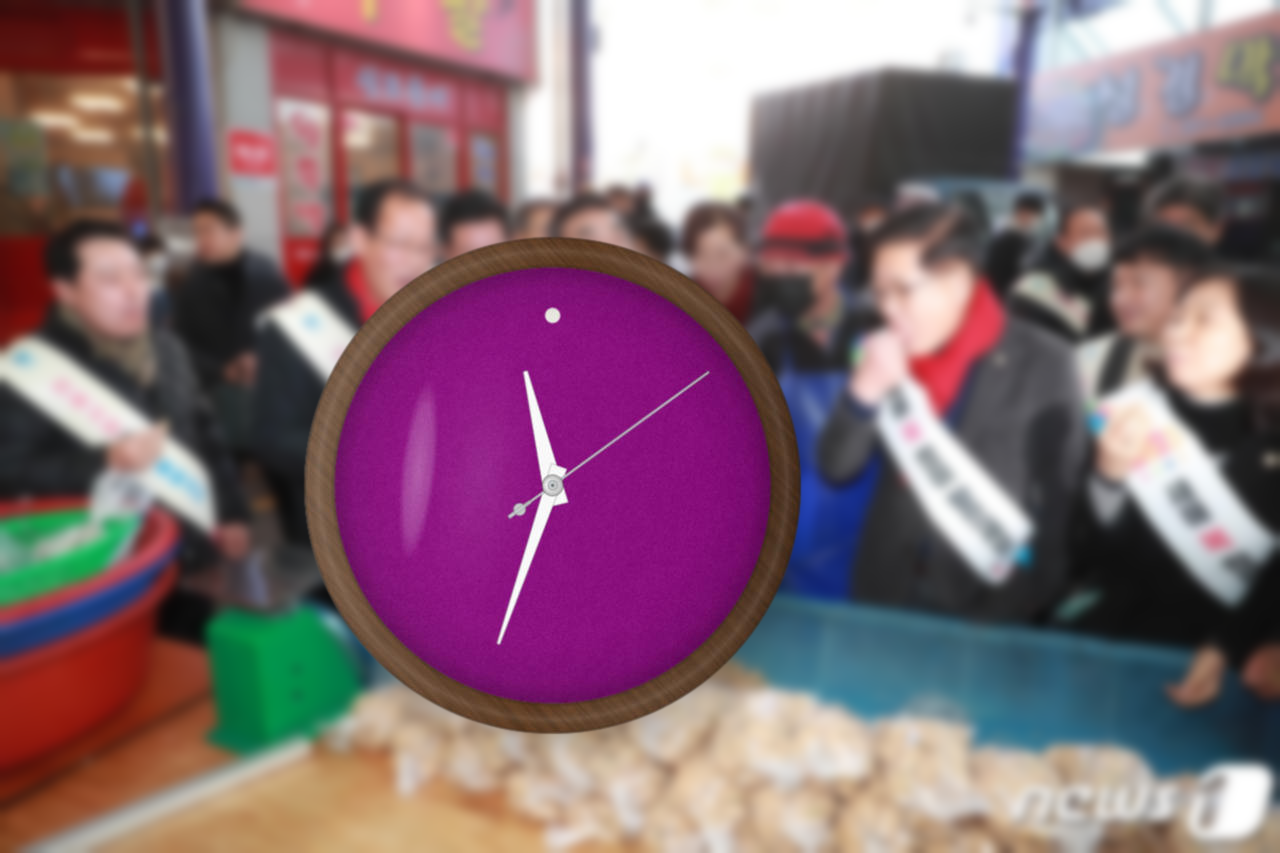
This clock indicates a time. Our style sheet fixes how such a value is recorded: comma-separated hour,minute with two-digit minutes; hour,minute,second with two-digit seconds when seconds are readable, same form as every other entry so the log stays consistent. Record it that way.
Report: 11,33,09
